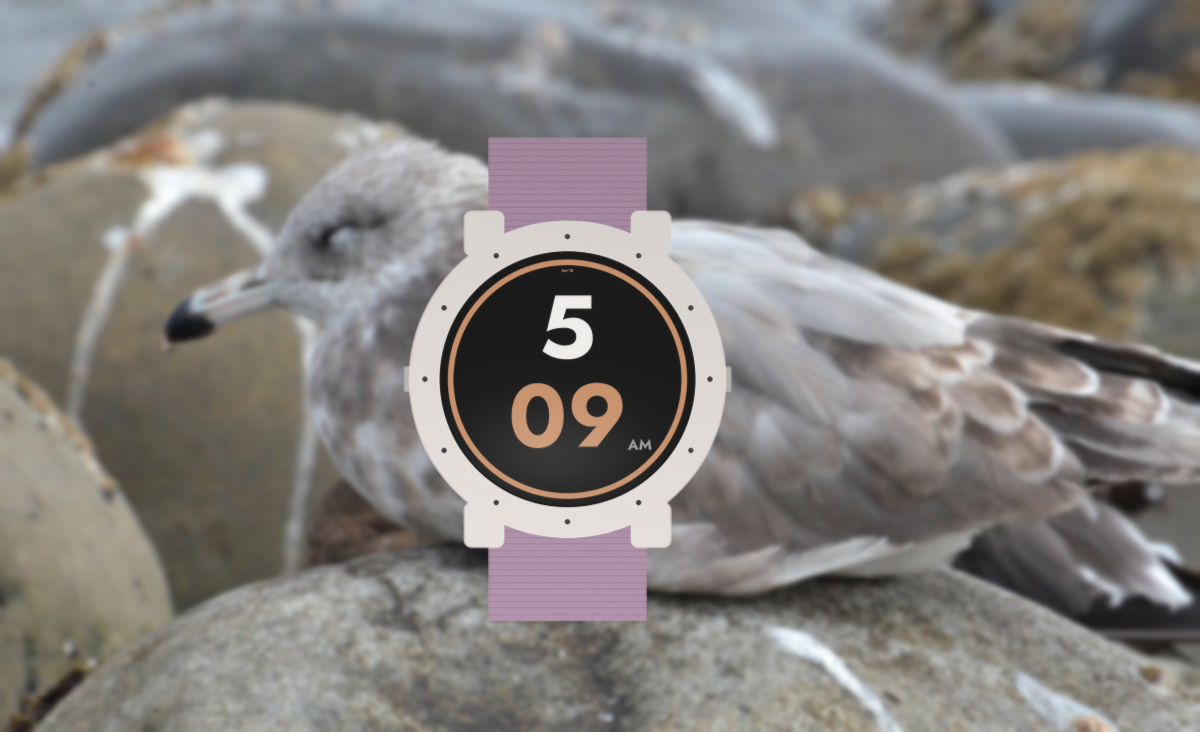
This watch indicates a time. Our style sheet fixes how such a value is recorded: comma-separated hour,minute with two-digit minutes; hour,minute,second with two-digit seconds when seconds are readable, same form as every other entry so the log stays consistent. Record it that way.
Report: 5,09
